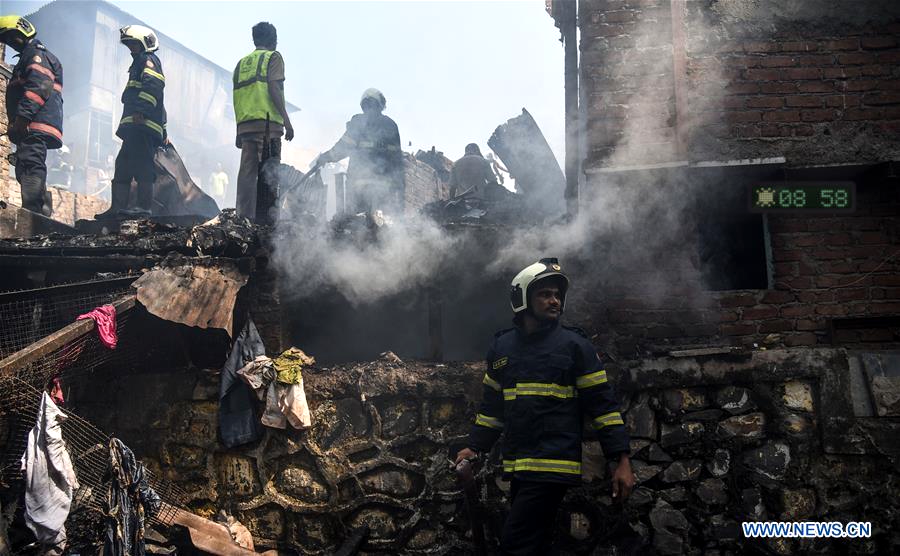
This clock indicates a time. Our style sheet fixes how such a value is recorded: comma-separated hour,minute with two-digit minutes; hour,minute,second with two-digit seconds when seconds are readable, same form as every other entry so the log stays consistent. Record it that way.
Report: 8,58
